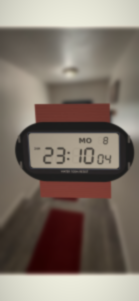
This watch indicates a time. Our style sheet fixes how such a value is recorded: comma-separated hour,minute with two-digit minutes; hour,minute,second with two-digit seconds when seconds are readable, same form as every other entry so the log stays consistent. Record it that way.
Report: 23,10,04
